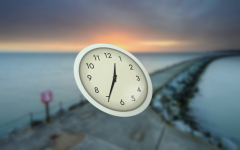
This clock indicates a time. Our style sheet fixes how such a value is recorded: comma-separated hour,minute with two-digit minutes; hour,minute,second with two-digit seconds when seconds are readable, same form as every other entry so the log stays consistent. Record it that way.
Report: 12,35
